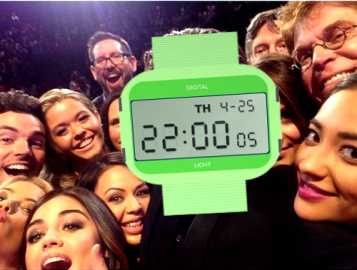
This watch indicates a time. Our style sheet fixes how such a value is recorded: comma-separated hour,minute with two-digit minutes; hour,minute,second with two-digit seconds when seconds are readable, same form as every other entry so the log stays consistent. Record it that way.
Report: 22,00,05
